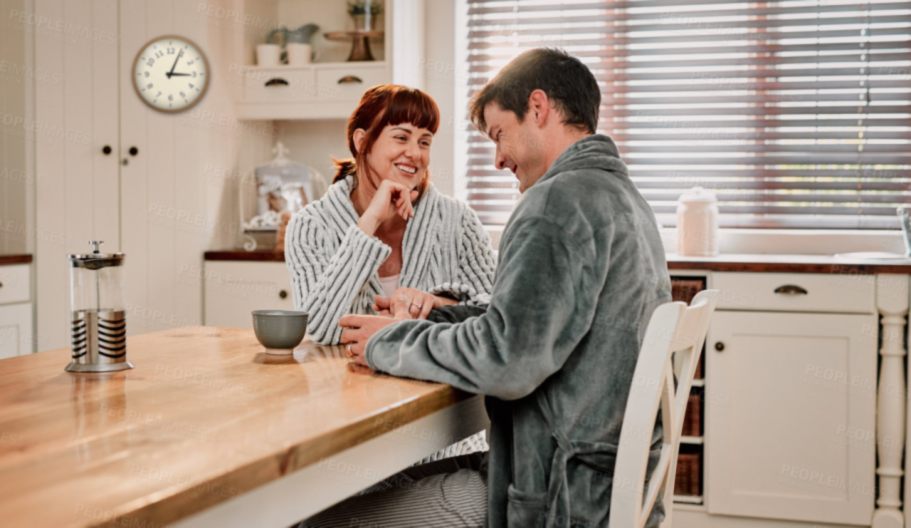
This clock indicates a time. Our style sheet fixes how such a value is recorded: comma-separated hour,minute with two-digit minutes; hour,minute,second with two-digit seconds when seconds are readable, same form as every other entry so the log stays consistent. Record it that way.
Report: 3,04
